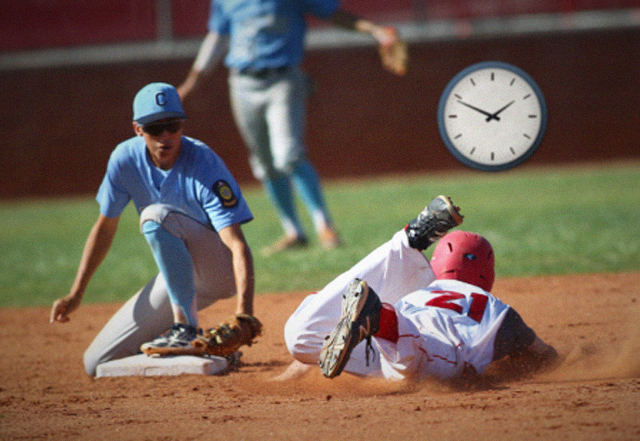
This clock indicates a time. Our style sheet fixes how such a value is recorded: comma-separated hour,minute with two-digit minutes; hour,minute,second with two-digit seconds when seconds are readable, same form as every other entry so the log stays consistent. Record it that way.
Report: 1,49
